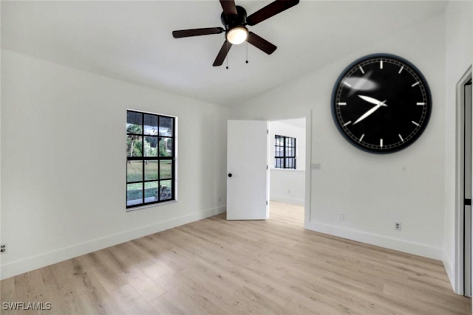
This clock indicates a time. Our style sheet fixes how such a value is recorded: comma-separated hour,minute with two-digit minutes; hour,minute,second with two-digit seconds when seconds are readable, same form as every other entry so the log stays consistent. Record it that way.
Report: 9,39
